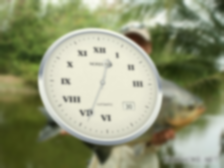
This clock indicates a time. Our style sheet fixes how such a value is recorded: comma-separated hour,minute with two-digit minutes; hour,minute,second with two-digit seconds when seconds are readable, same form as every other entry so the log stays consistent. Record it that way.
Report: 12,34
